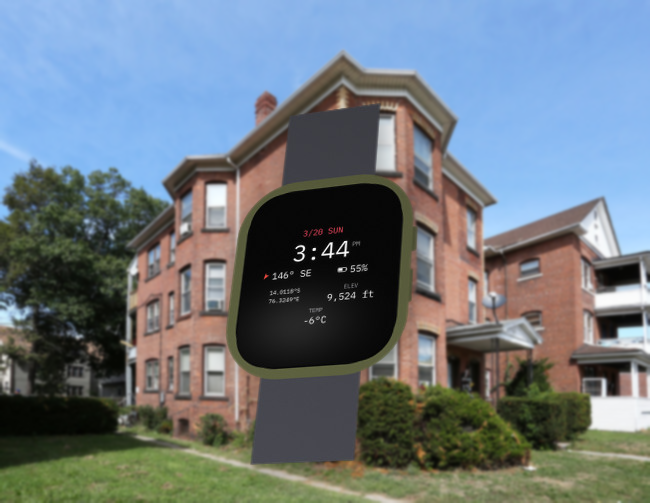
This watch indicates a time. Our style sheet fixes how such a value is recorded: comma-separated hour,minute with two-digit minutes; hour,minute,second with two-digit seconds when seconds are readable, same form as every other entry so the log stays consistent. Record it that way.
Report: 3,44
